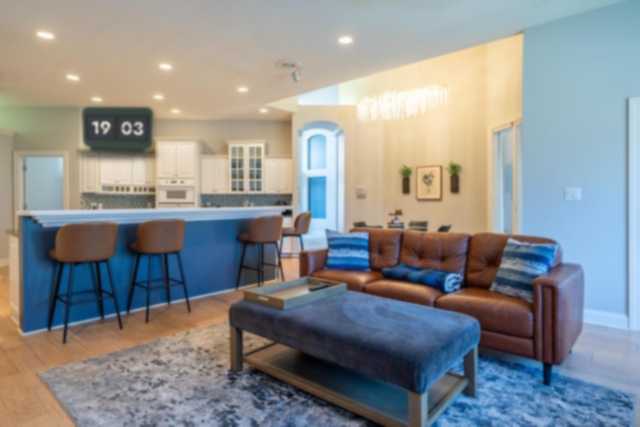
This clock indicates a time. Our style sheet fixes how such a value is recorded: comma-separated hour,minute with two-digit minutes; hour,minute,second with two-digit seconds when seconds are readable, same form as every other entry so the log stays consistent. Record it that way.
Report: 19,03
